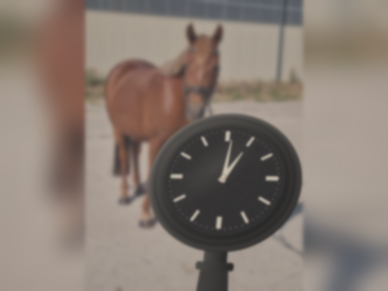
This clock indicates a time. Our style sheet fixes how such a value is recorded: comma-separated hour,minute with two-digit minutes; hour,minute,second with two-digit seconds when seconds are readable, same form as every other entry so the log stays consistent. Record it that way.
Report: 1,01
